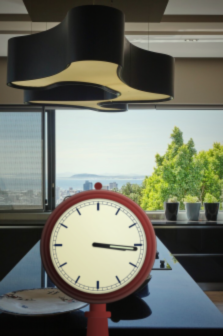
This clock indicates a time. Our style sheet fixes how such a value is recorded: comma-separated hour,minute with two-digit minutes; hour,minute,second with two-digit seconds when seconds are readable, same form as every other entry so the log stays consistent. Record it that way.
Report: 3,16
